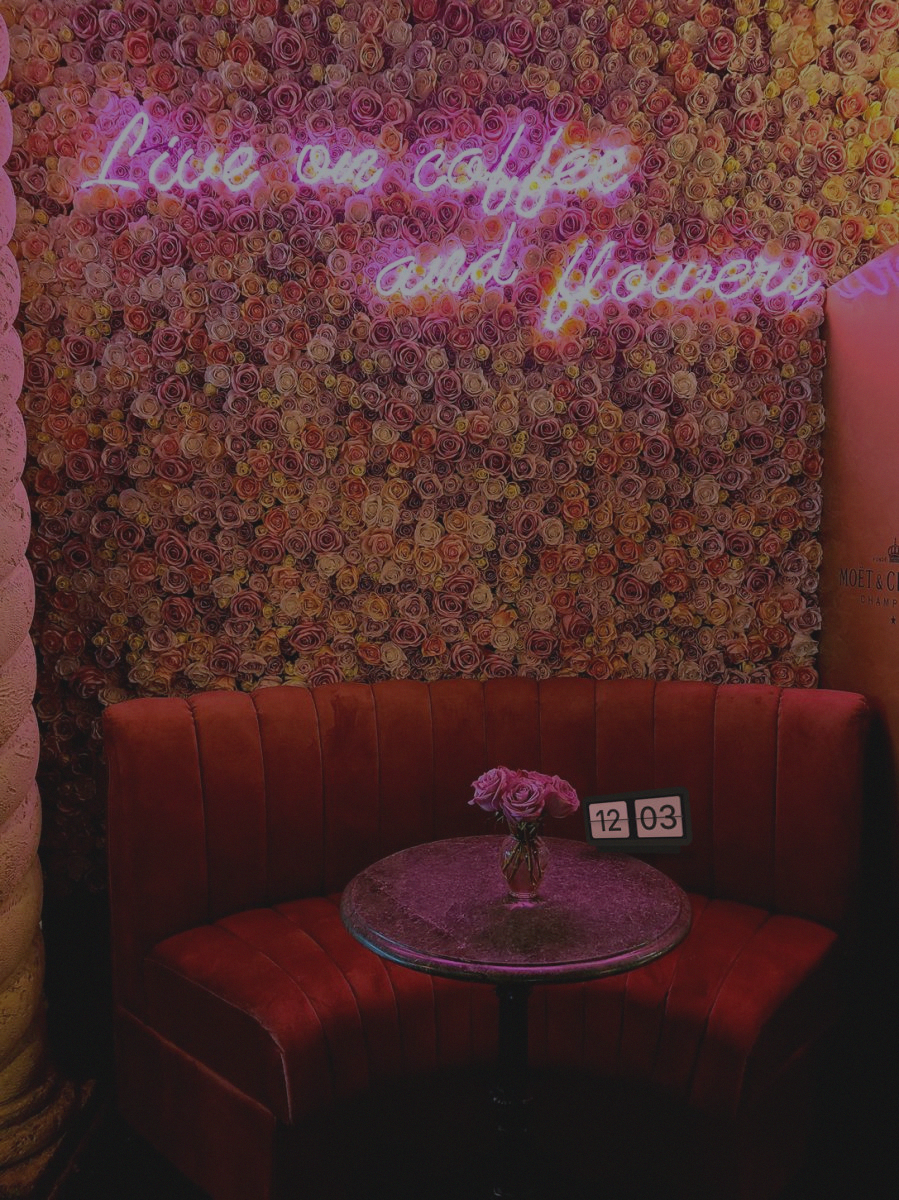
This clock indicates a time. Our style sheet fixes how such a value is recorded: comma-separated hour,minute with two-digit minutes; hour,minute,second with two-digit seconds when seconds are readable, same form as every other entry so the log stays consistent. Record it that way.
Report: 12,03
